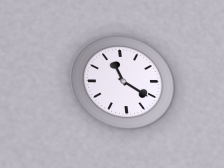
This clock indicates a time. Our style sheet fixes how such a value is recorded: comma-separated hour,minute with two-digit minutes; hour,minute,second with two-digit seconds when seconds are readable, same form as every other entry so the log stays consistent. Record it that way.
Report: 11,21
